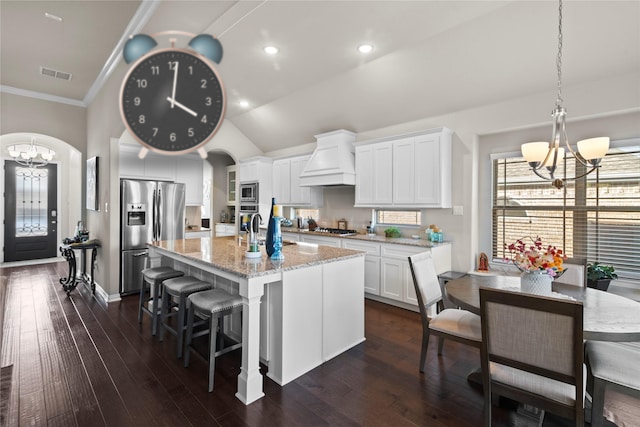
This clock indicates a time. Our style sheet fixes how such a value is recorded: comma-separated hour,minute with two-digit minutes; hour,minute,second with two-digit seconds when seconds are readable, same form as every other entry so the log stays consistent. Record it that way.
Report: 4,01
